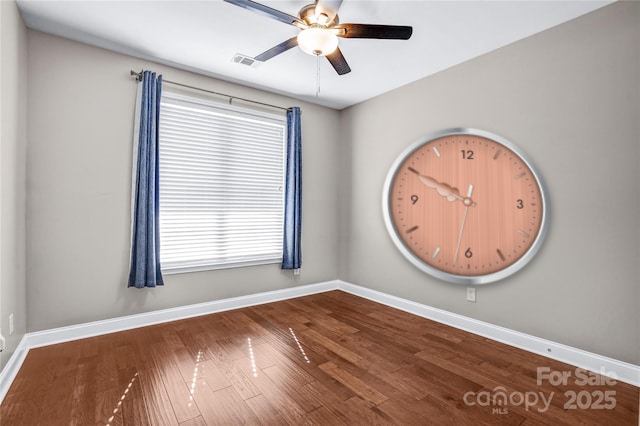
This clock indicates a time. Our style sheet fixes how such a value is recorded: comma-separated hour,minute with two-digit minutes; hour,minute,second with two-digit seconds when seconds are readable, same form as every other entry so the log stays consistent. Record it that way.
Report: 9,49,32
